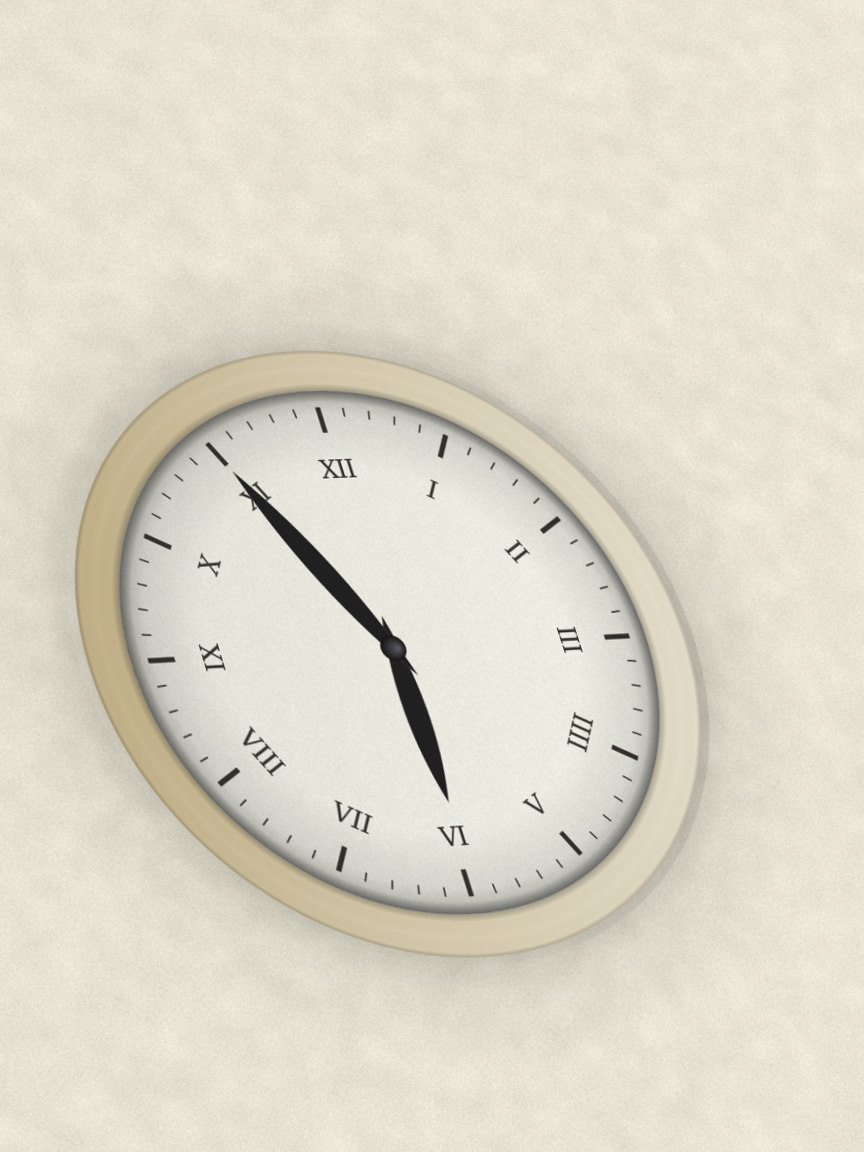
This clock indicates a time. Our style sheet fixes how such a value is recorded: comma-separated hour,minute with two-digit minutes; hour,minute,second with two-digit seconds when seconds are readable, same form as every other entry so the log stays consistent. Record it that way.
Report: 5,55
